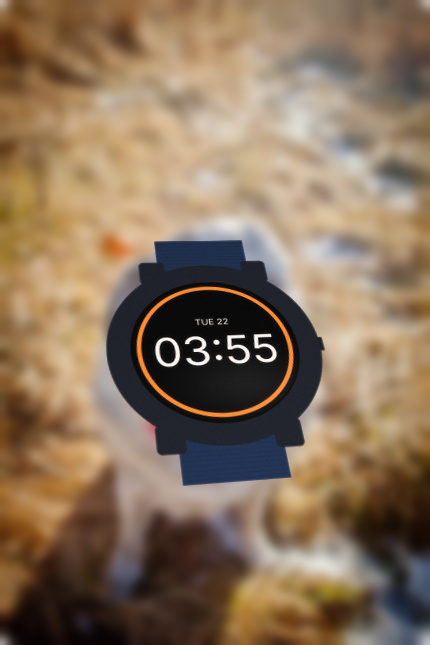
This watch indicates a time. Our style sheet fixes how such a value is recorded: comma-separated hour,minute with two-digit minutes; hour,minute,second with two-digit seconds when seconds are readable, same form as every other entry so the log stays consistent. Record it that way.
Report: 3,55
